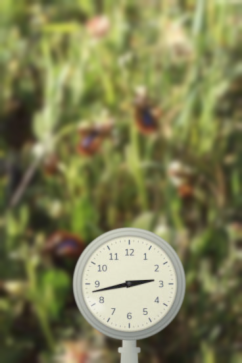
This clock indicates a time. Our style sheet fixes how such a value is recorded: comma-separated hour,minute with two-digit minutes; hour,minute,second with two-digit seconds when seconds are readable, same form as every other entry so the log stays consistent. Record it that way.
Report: 2,43
